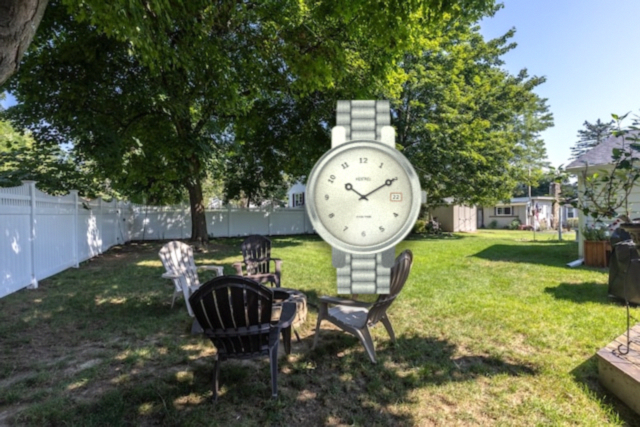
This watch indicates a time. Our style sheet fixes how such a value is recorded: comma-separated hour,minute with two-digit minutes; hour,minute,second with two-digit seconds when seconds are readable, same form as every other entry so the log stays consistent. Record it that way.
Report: 10,10
